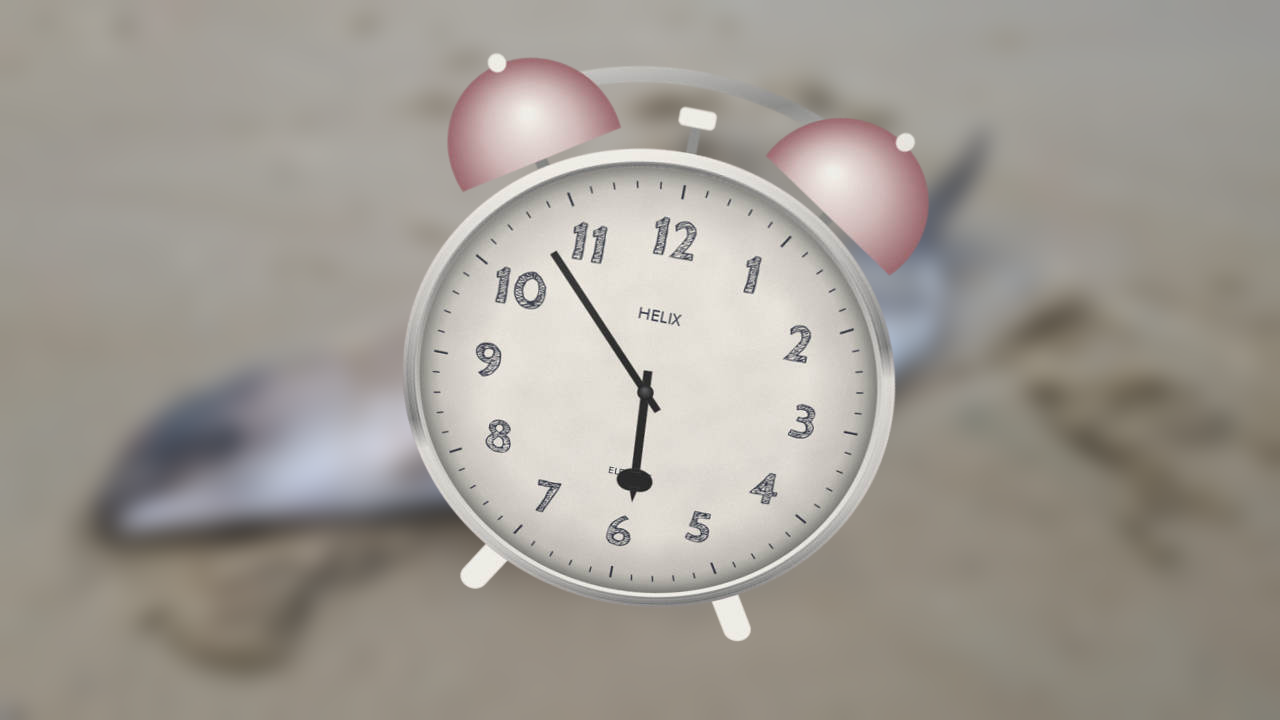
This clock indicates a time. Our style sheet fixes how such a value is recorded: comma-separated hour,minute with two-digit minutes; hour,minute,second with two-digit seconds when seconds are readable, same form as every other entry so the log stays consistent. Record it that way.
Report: 5,53
